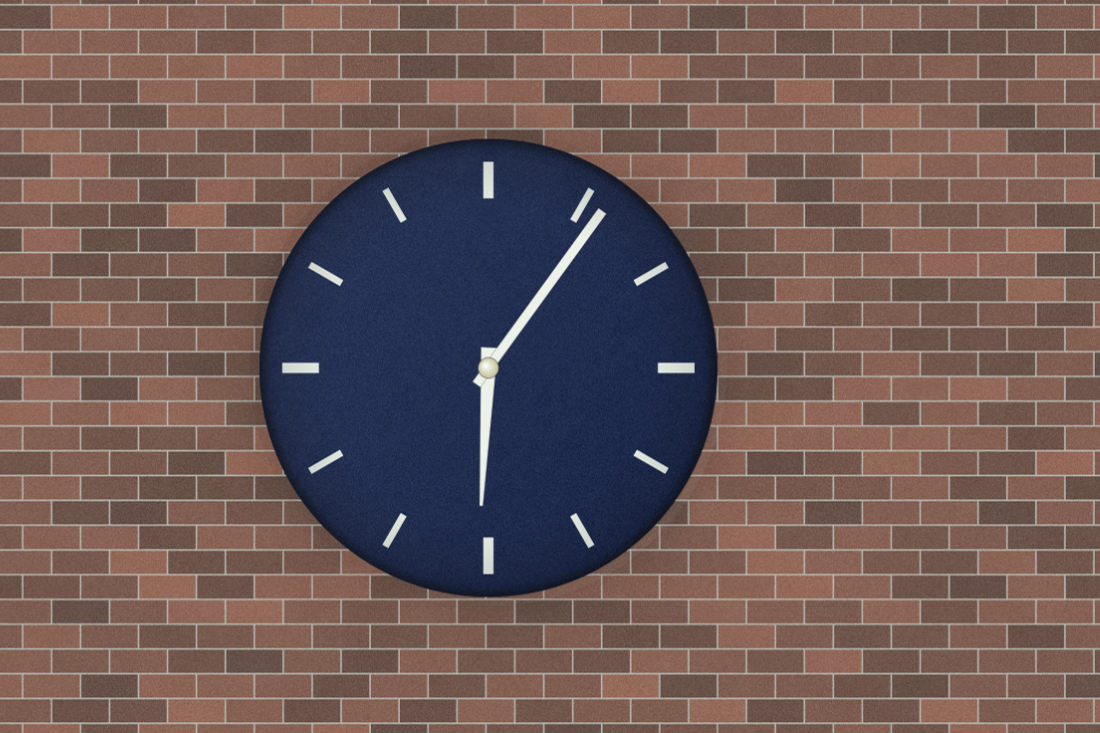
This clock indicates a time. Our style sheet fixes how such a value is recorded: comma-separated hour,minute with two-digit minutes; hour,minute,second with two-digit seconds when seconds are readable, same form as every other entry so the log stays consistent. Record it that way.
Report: 6,06
